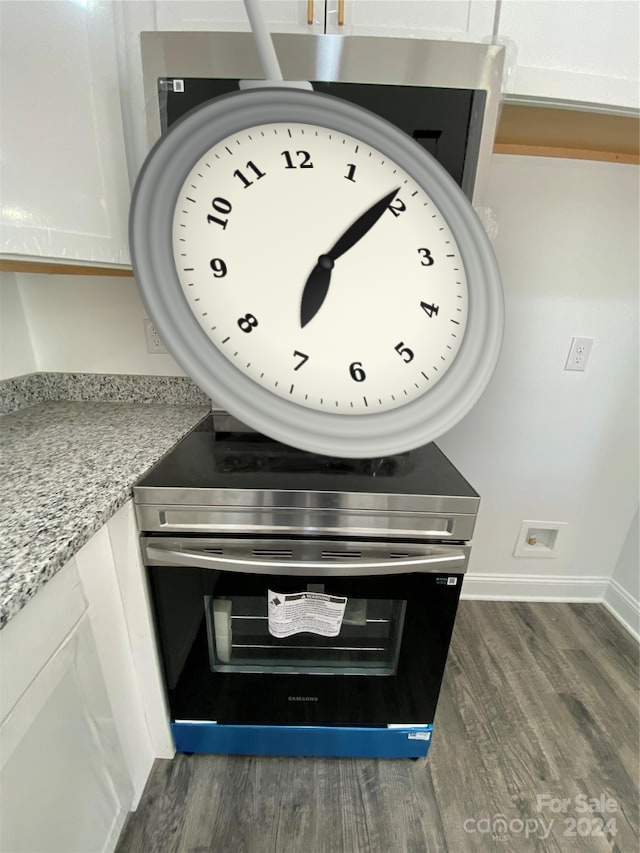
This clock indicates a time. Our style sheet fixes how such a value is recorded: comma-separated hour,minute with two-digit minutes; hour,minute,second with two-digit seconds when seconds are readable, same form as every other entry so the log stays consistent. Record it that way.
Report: 7,09
